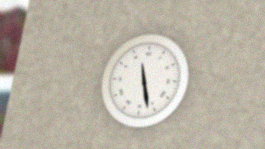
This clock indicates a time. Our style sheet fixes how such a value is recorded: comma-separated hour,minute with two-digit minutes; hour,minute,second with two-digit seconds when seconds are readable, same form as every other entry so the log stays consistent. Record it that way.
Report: 11,27
